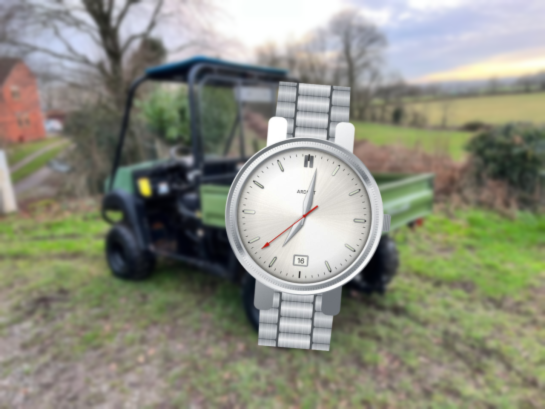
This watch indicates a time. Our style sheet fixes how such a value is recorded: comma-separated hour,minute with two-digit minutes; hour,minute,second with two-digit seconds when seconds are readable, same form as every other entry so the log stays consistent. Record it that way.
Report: 7,01,38
